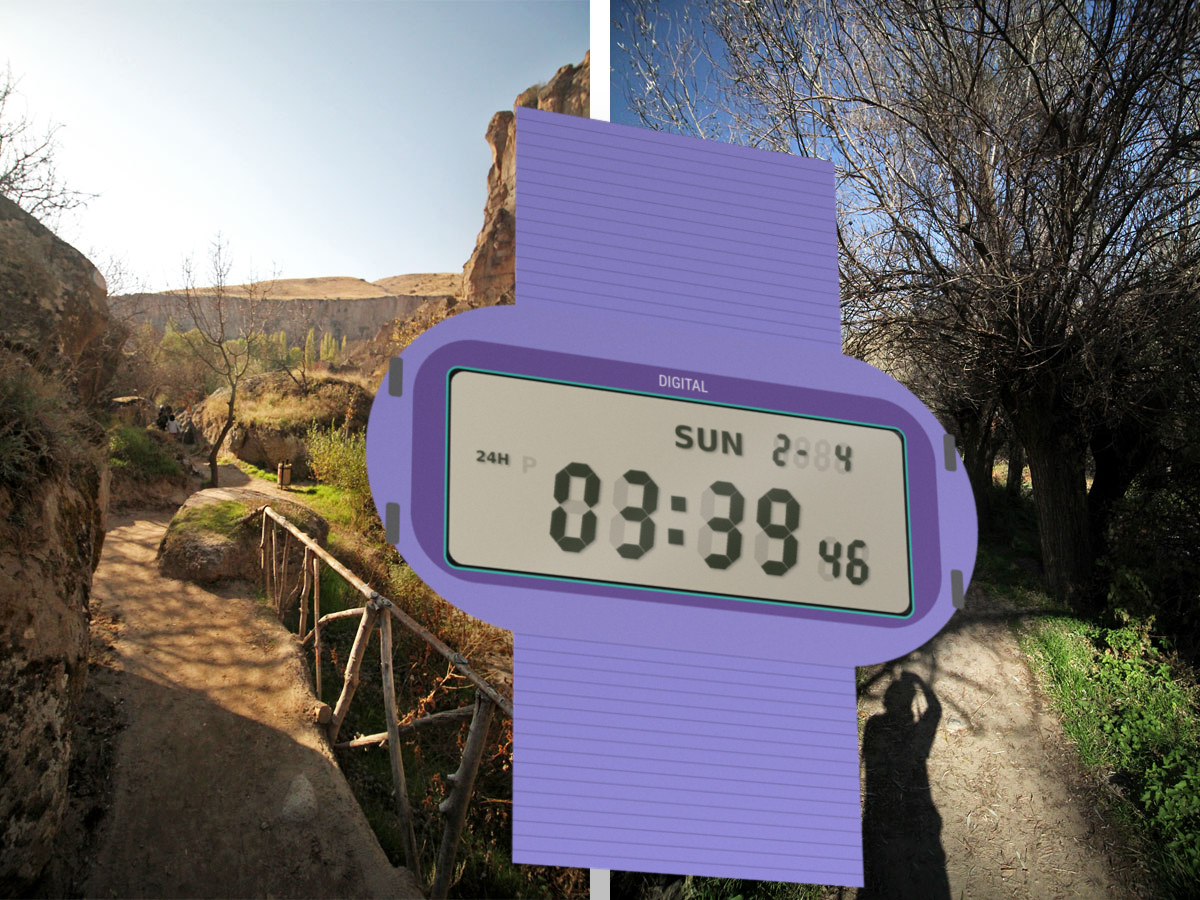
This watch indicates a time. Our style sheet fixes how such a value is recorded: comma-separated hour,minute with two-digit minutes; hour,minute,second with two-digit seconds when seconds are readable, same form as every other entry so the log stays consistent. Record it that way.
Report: 3,39,46
